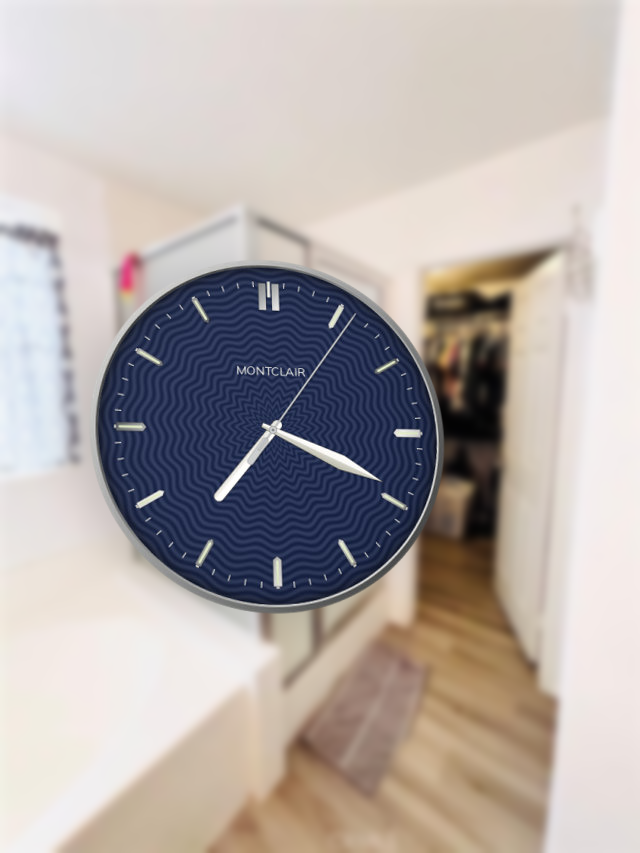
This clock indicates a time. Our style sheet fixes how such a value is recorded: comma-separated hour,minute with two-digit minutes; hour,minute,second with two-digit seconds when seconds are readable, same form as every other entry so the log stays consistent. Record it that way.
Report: 7,19,06
